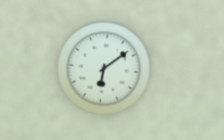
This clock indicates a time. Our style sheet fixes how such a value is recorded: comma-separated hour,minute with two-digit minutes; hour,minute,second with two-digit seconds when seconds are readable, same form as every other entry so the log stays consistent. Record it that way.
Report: 6,08
